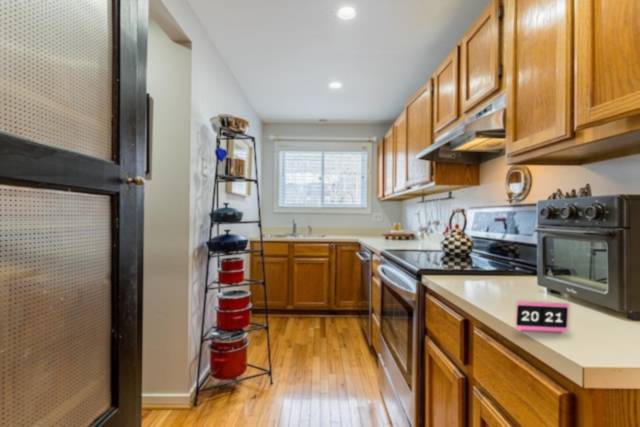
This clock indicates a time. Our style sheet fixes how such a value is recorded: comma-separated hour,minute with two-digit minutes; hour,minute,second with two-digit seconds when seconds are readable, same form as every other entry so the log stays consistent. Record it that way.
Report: 20,21
